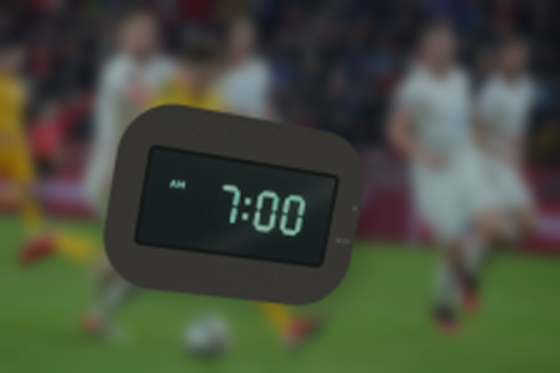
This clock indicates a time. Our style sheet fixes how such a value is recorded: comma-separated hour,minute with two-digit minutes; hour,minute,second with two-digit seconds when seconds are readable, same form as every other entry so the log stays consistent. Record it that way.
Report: 7,00
